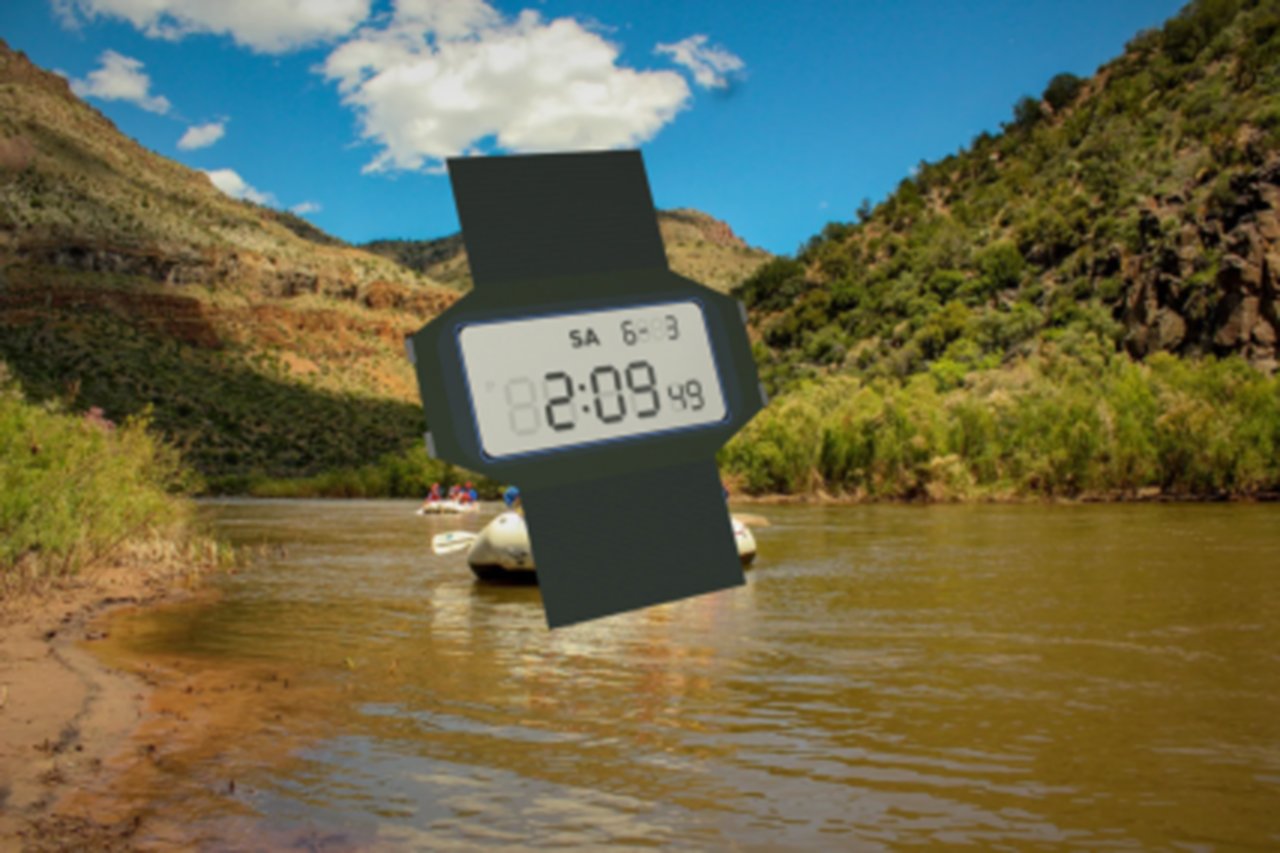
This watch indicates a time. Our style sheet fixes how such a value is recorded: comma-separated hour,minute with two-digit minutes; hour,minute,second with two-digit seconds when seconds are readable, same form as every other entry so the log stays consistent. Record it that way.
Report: 2,09,49
